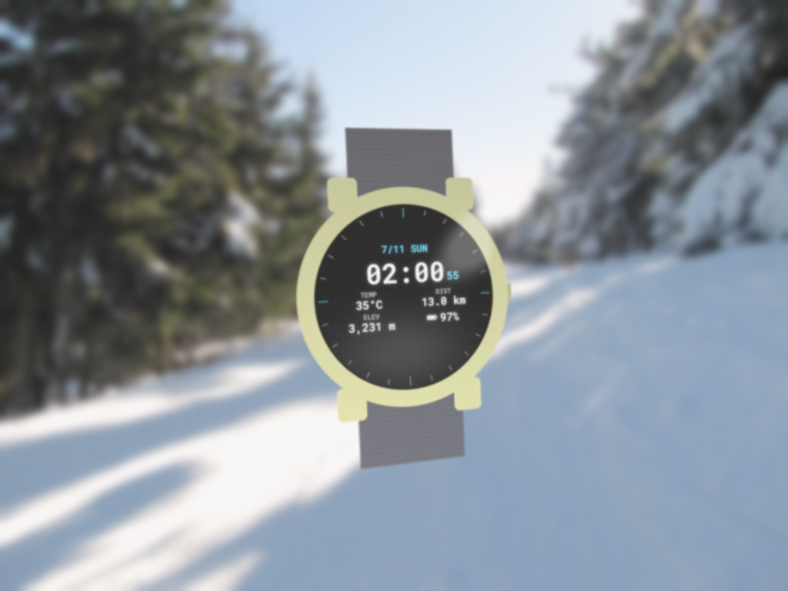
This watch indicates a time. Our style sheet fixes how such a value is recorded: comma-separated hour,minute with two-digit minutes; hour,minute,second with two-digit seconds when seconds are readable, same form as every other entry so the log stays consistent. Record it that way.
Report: 2,00,55
